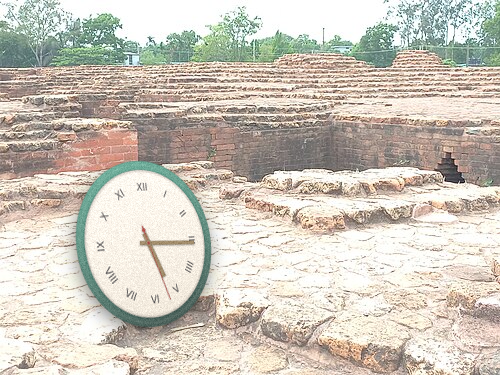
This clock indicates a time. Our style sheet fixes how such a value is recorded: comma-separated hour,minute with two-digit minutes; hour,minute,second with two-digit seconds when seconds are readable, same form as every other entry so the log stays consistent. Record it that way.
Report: 5,15,27
